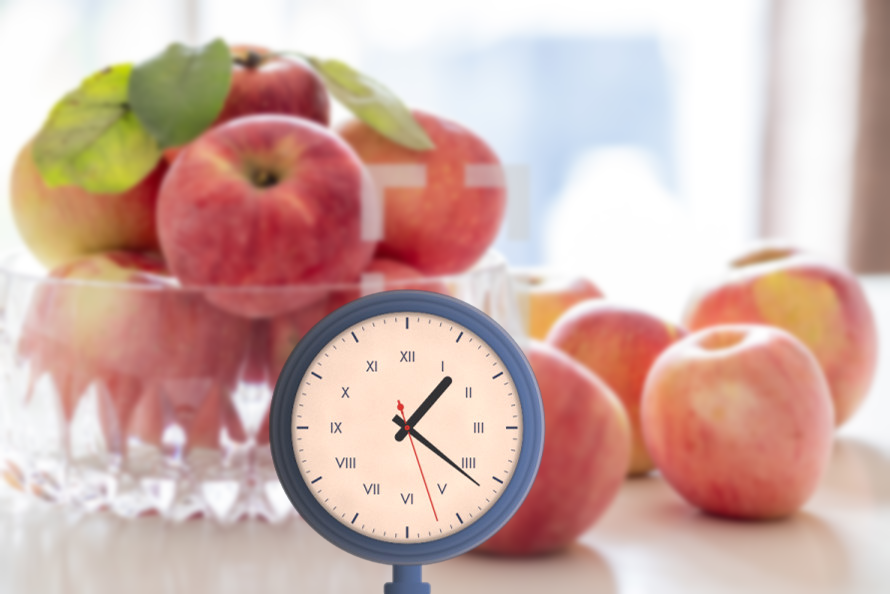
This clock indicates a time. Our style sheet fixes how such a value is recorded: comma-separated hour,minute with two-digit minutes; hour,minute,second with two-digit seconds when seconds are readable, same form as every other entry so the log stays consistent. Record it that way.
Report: 1,21,27
